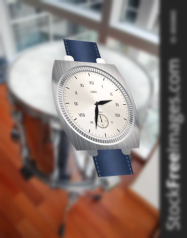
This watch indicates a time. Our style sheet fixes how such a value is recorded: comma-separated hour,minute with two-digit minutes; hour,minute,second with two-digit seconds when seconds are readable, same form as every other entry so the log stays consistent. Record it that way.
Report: 2,33
